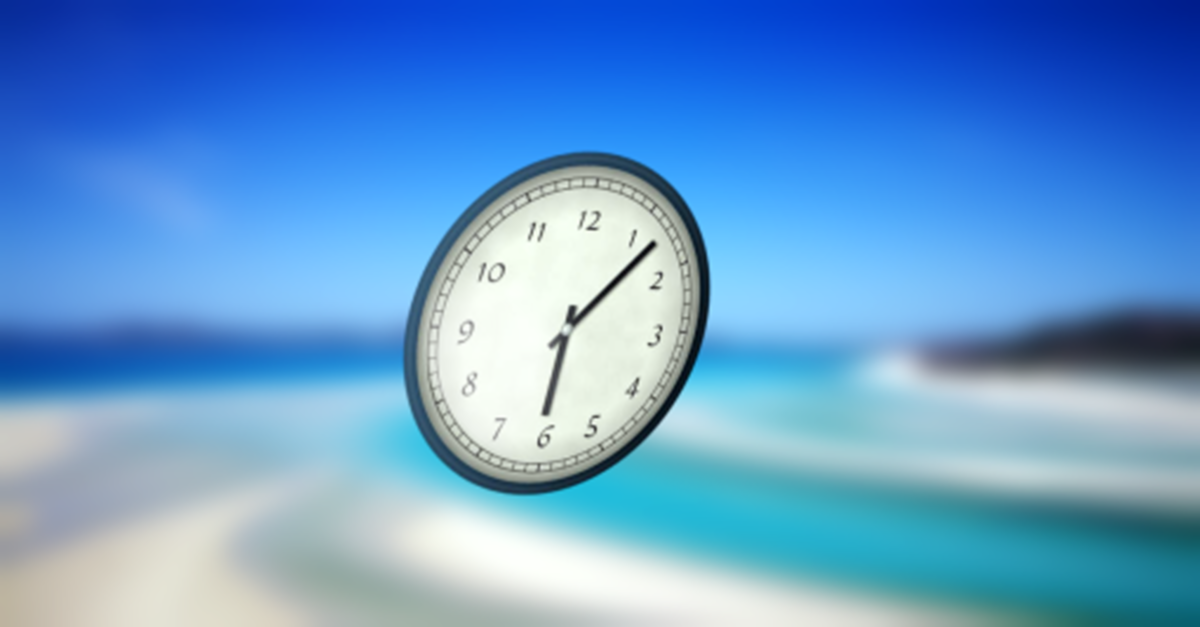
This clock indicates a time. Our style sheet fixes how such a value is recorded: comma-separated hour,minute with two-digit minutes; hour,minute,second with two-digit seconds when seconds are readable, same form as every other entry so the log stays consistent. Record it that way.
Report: 6,07
